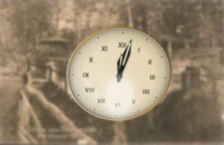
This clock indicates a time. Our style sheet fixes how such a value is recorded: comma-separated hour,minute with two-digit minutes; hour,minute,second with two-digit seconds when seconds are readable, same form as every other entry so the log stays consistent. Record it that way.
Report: 12,02
